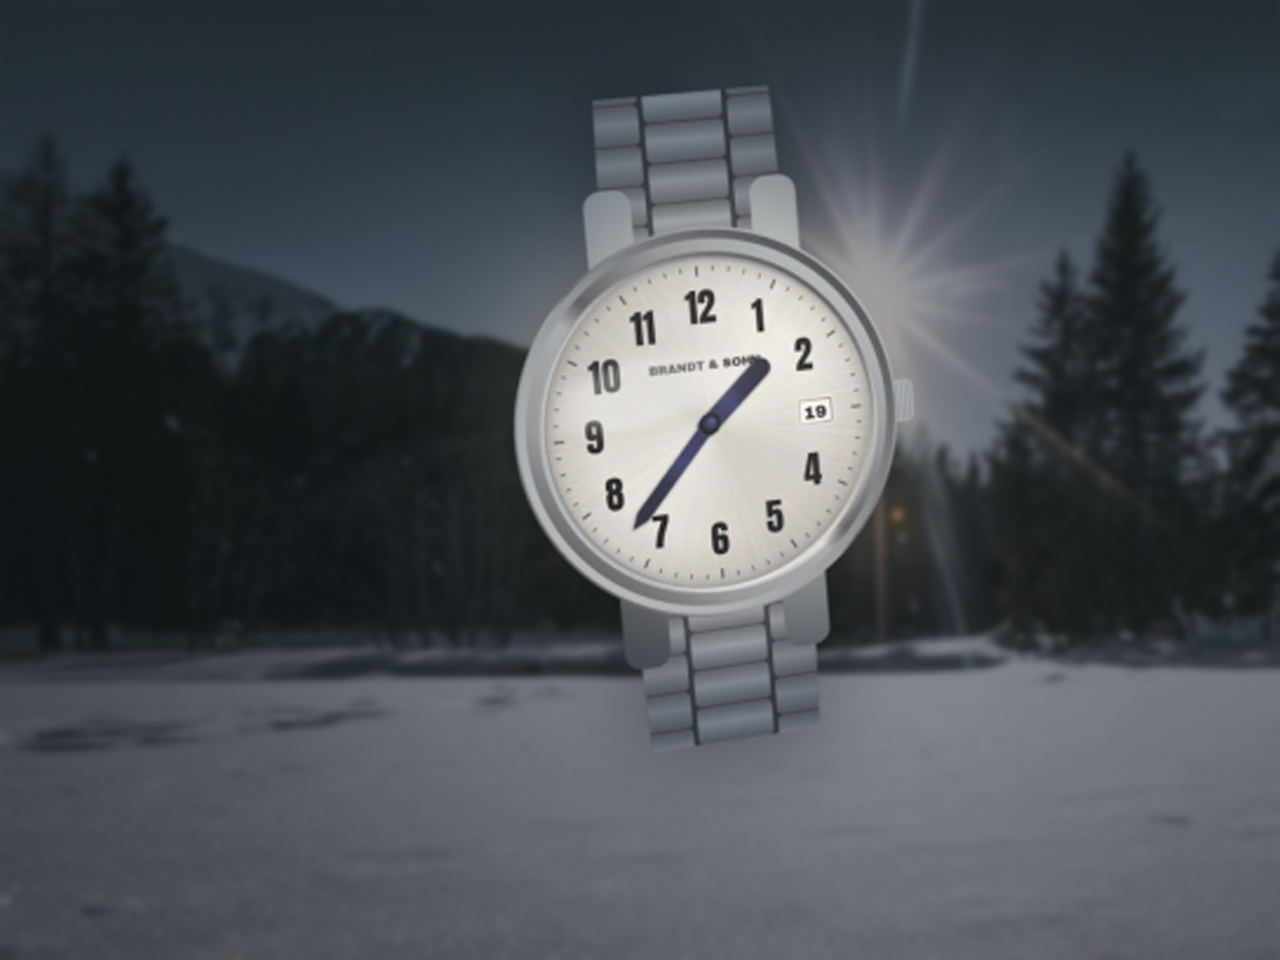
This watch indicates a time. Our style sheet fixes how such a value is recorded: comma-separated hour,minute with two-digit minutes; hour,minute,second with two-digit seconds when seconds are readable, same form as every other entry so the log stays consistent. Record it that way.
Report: 1,37
